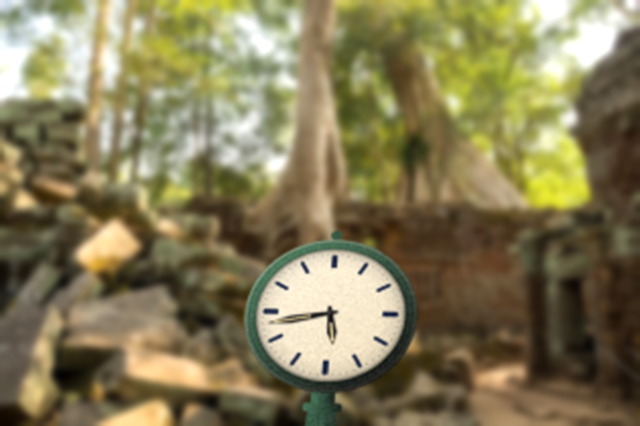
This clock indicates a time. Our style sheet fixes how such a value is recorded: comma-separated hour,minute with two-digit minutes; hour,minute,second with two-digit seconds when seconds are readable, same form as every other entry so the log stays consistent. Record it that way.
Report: 5,43
